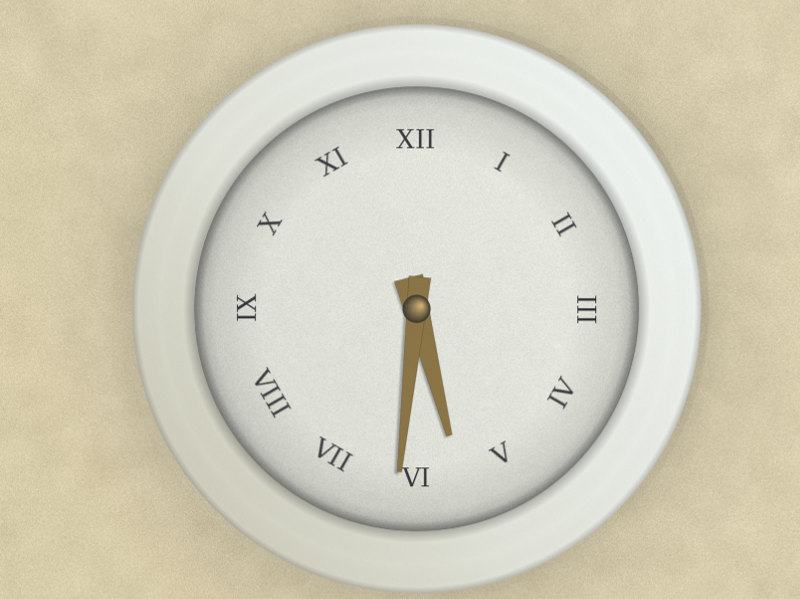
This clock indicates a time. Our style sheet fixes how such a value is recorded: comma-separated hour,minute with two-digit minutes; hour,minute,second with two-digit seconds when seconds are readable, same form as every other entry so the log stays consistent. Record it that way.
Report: 5,31
